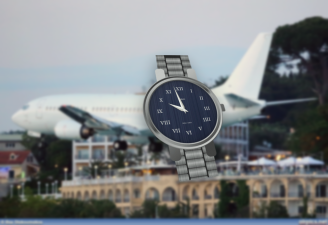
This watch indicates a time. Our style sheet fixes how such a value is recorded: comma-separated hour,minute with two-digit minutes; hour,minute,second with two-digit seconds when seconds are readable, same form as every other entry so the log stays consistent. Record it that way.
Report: 9,58
